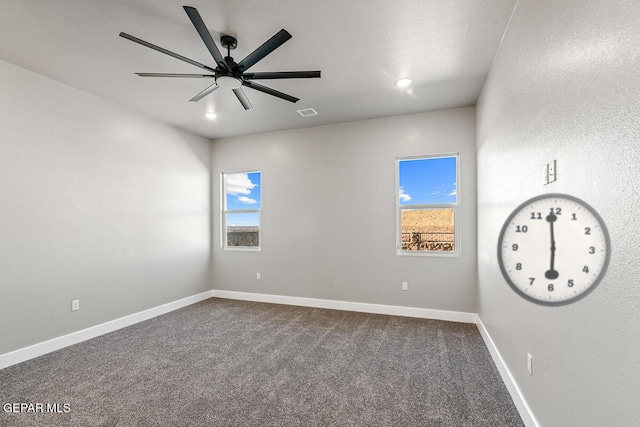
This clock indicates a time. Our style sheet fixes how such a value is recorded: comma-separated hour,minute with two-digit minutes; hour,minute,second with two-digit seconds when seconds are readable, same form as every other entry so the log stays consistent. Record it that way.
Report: 5,59
